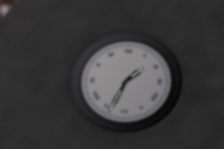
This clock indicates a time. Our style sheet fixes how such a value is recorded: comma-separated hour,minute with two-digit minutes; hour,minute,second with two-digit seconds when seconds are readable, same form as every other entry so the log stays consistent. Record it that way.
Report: 1,34
